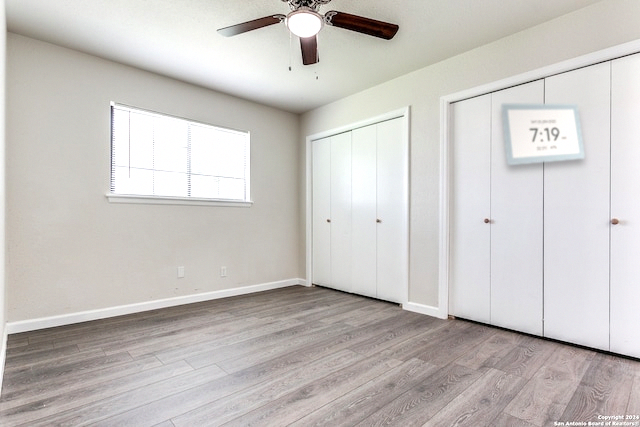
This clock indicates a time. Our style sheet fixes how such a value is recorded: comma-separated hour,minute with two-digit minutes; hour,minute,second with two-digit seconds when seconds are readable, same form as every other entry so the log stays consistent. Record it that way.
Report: 7,19
